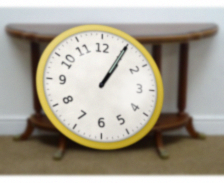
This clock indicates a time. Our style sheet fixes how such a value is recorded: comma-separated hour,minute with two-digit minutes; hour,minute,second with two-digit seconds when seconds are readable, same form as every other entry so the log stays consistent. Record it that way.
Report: 1,05
